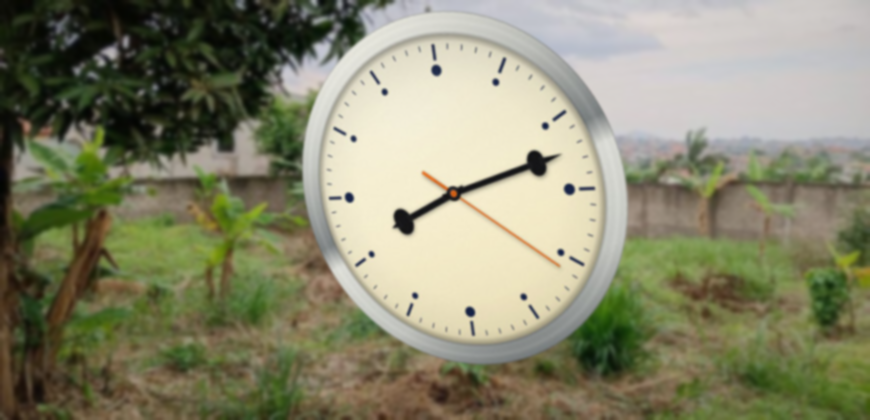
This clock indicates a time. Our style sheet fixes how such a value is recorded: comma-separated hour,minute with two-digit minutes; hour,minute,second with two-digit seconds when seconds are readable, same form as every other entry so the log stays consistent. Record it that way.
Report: 8,12,21
